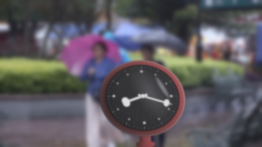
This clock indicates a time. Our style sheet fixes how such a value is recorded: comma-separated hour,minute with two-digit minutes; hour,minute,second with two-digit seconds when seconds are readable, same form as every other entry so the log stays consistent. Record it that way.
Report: 8,18
